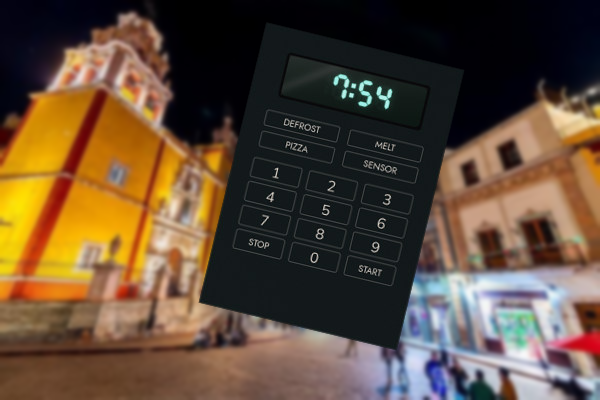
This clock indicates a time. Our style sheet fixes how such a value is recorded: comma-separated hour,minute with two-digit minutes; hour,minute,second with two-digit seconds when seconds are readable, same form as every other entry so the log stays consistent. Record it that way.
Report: 7,54
